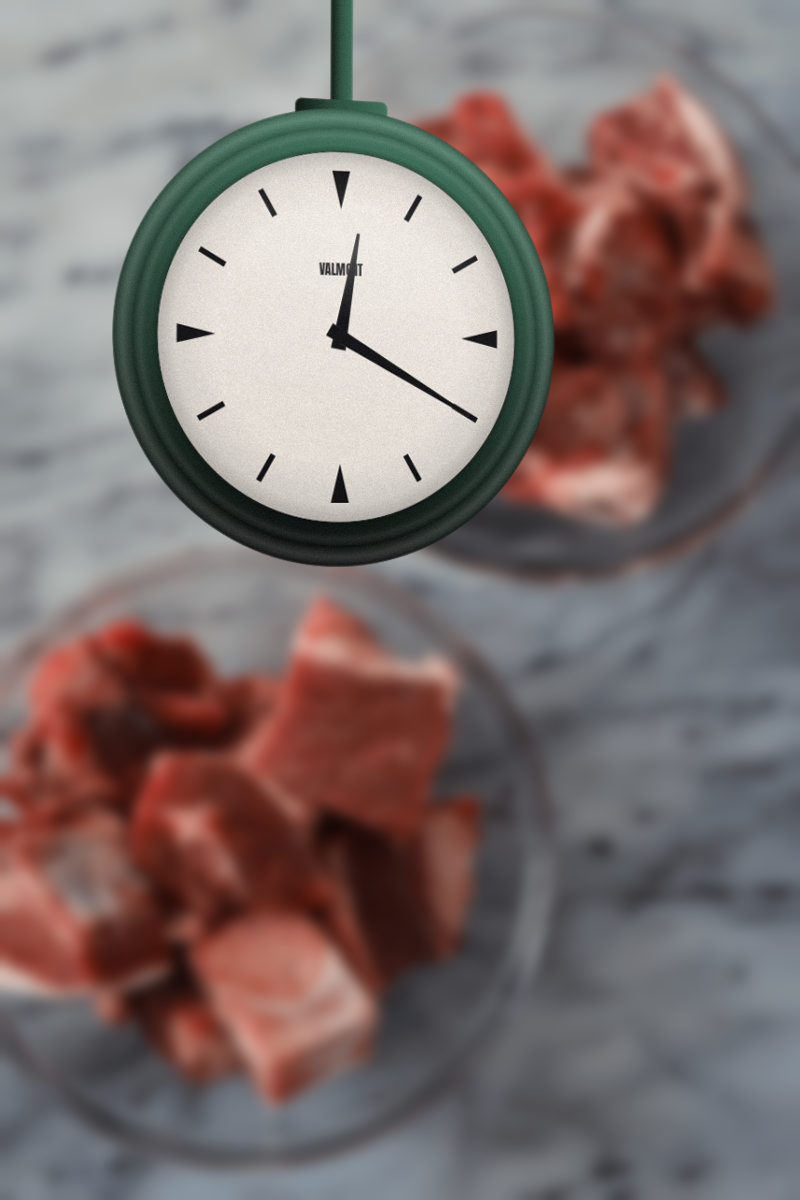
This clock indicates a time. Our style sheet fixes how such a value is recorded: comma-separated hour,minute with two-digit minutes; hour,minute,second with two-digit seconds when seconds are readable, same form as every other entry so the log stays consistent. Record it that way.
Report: 12,20
